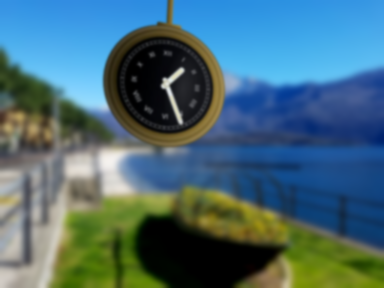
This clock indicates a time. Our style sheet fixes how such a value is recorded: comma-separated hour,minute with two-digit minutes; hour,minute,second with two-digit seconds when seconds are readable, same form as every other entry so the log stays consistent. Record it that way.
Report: 1,26
